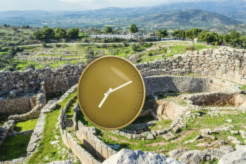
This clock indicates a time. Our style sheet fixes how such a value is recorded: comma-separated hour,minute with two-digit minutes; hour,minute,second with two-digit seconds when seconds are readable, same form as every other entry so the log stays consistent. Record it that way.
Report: 7,11
